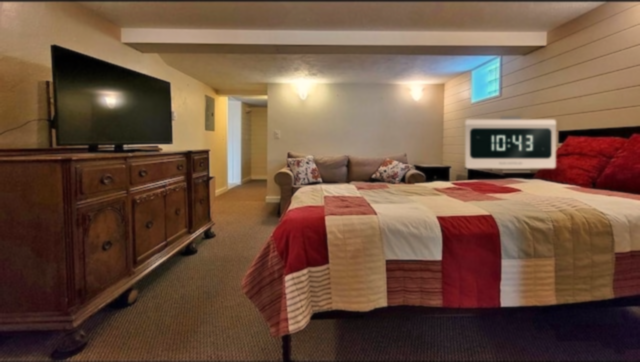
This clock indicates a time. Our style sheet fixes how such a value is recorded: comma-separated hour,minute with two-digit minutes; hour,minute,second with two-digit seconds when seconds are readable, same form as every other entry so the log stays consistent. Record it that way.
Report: 10,43
